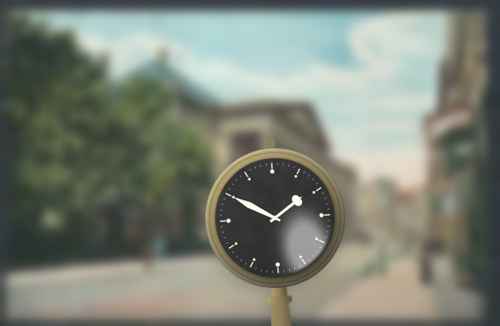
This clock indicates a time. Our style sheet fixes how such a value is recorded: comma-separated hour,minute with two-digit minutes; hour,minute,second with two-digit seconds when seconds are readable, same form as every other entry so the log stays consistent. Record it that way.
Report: 1,50
